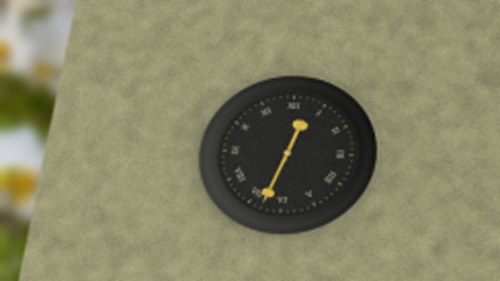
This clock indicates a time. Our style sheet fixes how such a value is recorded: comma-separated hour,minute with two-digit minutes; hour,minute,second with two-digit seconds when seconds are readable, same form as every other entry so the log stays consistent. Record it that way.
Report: 12,33
